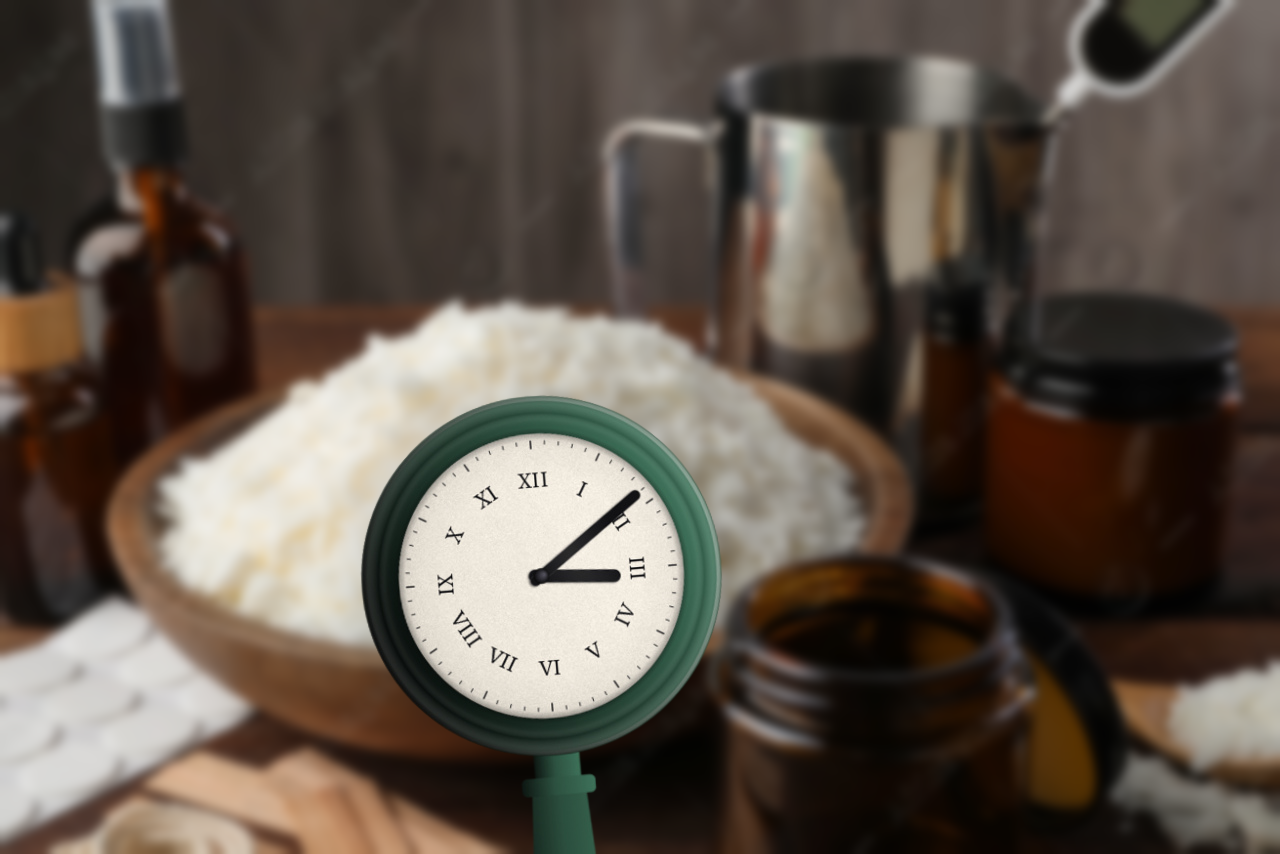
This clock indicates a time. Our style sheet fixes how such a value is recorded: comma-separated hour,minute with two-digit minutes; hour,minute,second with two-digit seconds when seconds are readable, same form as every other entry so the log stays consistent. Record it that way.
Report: 3,09
